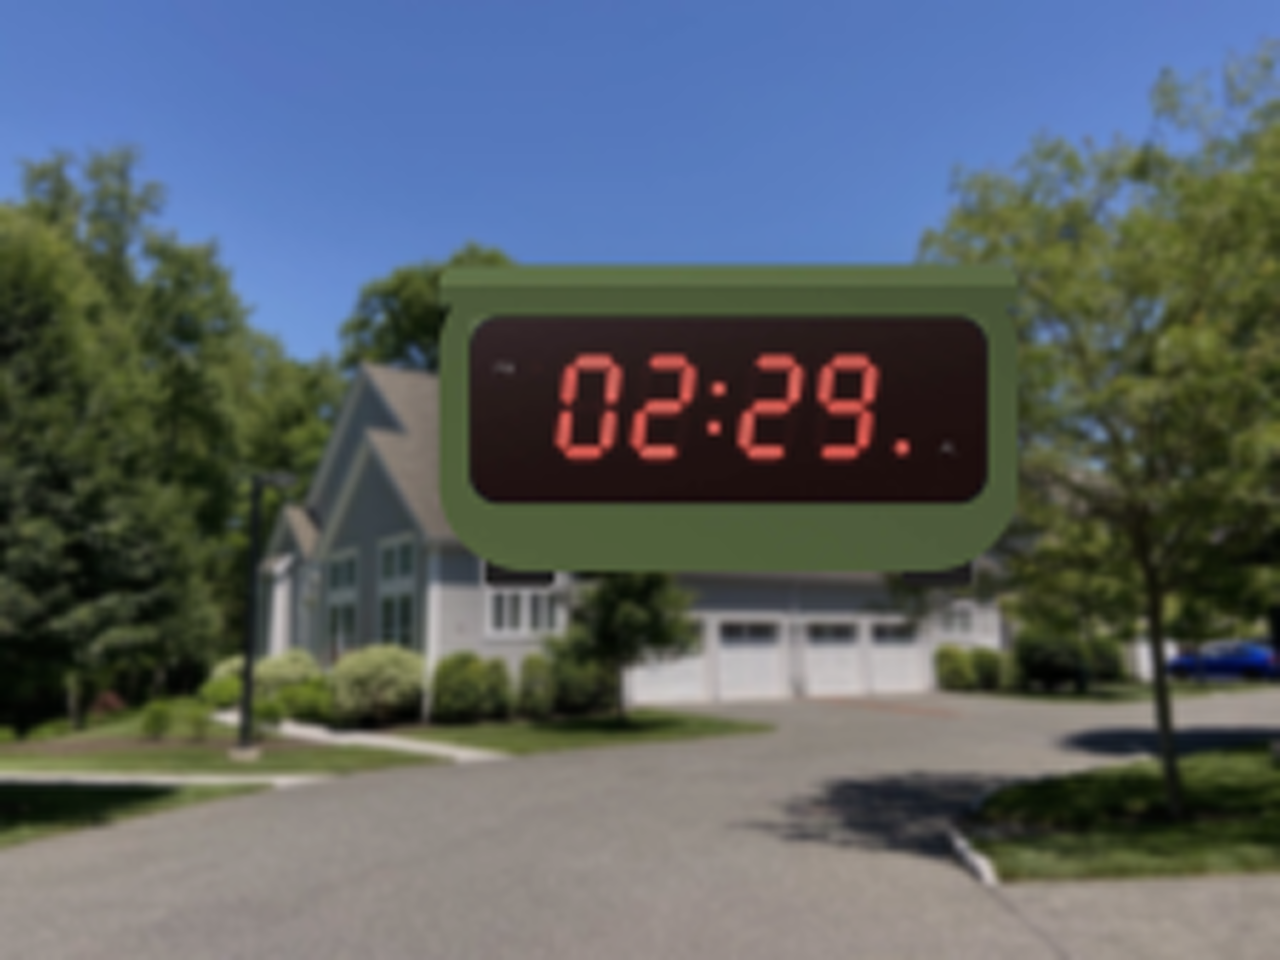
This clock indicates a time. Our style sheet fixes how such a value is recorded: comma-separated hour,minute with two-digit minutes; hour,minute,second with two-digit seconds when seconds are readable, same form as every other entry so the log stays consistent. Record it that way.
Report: 2,29
